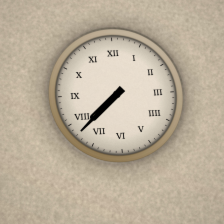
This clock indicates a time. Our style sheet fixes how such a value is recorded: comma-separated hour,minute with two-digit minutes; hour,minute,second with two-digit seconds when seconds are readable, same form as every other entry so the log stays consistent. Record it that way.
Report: 7,38
